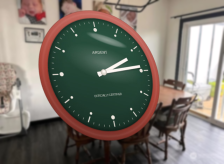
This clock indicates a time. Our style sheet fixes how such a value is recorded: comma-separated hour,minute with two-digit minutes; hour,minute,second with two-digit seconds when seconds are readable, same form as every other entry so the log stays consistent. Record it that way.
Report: 2,14
